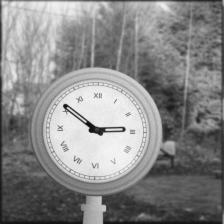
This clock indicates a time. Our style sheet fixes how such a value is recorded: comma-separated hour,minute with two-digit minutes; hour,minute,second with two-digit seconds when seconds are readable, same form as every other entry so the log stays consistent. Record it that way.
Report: 2,51
